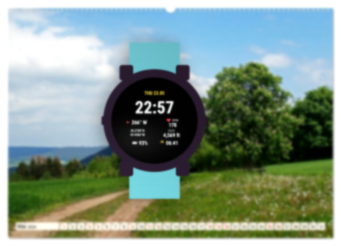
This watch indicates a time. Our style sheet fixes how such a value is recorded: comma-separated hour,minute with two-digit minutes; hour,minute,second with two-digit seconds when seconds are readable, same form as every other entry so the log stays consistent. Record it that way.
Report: 22,57
